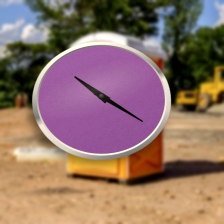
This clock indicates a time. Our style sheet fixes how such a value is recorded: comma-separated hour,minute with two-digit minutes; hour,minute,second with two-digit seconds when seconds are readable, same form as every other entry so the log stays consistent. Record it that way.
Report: 10,21
